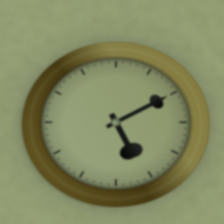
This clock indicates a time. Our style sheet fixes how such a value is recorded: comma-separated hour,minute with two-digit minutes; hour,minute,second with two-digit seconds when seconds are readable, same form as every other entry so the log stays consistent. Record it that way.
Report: 5,10
